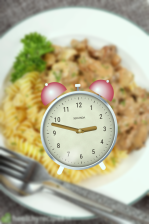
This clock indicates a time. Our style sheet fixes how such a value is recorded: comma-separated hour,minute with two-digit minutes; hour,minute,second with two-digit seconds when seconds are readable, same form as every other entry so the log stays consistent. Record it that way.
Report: 2,48
